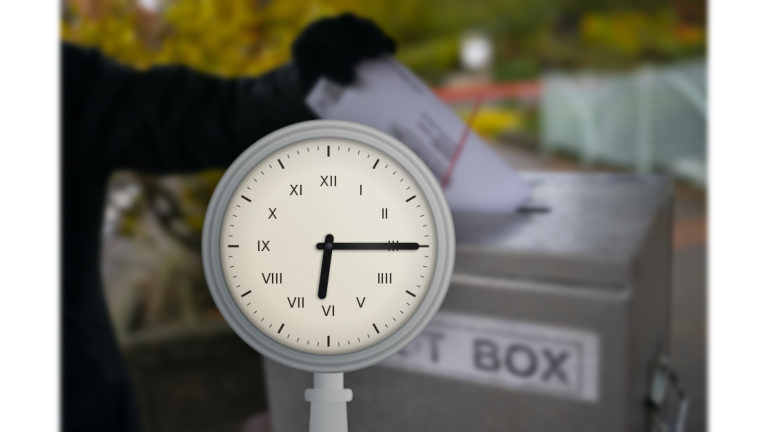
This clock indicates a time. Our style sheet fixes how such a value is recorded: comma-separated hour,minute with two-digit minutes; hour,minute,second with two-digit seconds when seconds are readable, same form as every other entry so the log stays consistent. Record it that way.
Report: 6,15
